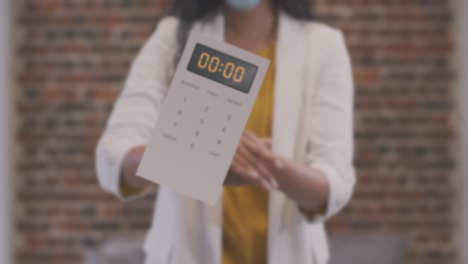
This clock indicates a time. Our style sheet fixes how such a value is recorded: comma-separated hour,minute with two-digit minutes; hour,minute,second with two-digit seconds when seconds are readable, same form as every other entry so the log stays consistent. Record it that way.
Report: 0,00
